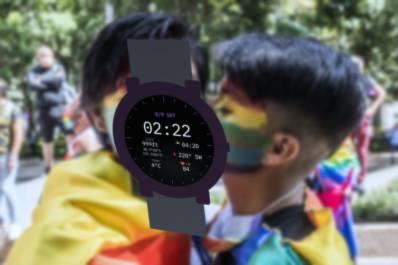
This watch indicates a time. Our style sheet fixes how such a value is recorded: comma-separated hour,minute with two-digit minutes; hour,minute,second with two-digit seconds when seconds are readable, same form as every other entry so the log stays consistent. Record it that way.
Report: 2,22
